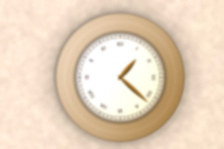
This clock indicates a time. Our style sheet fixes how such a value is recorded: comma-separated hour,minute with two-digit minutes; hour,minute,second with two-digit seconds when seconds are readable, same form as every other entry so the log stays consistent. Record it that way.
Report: 1,22
